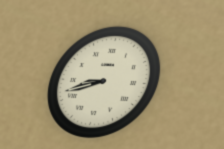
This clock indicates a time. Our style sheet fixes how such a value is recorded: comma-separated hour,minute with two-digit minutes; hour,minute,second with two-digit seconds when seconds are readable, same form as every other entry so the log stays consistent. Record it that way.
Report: 8,42
